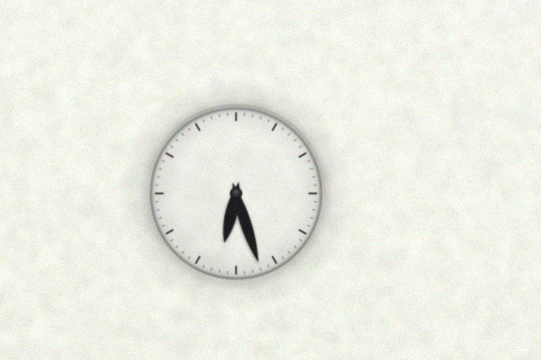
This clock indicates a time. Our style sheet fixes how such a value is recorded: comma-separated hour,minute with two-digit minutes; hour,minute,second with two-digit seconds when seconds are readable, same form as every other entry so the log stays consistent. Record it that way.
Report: 6,27
